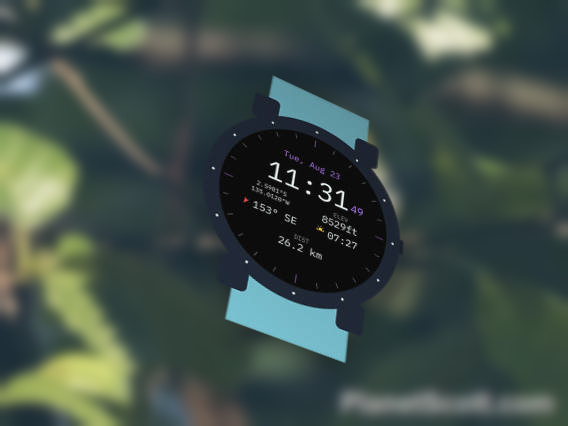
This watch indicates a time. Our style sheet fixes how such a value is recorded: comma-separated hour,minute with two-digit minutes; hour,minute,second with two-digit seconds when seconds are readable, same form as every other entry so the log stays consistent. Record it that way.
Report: 11,31,49
